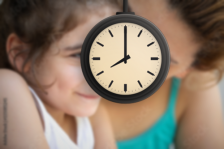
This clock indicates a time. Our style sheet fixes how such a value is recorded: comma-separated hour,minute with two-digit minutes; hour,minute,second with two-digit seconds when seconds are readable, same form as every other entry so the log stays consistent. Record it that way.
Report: 8,00
